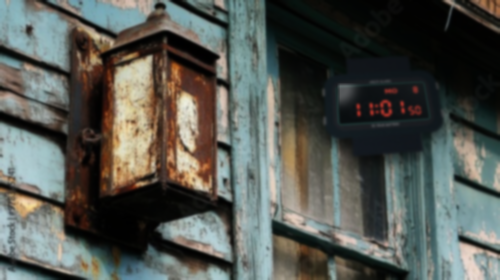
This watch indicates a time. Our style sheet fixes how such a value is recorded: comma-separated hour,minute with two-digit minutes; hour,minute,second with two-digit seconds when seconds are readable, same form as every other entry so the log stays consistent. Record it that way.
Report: 11,01
